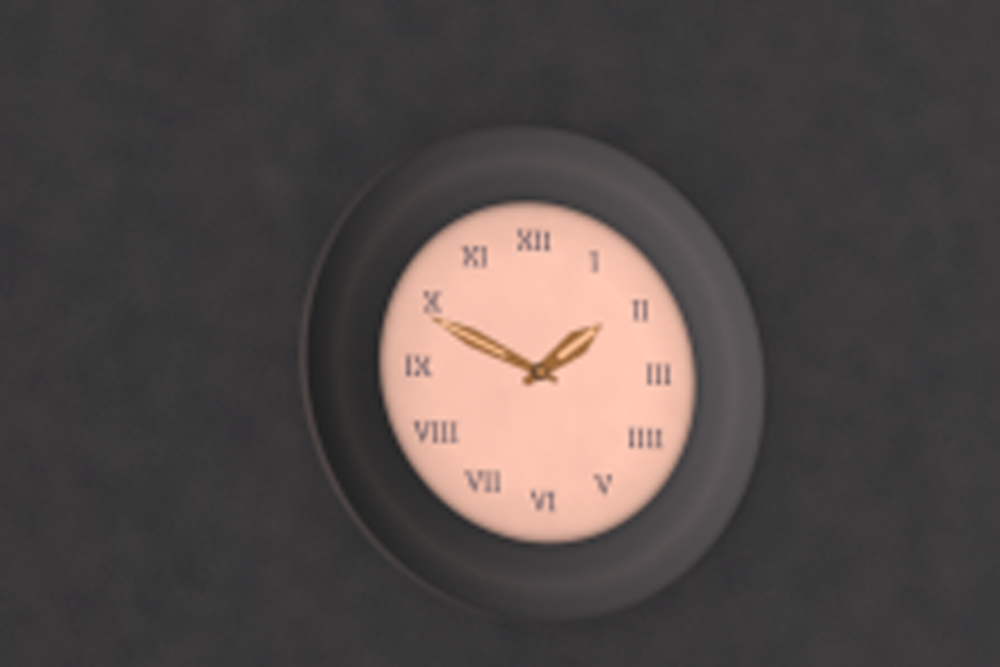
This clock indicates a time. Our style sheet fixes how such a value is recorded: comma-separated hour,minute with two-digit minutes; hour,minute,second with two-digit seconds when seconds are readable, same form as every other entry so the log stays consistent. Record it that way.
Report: 1,49
